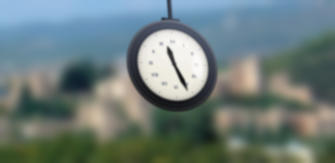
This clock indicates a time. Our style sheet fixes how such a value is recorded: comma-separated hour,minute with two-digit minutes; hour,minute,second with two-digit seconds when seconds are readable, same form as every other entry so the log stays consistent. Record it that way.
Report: 11,26
